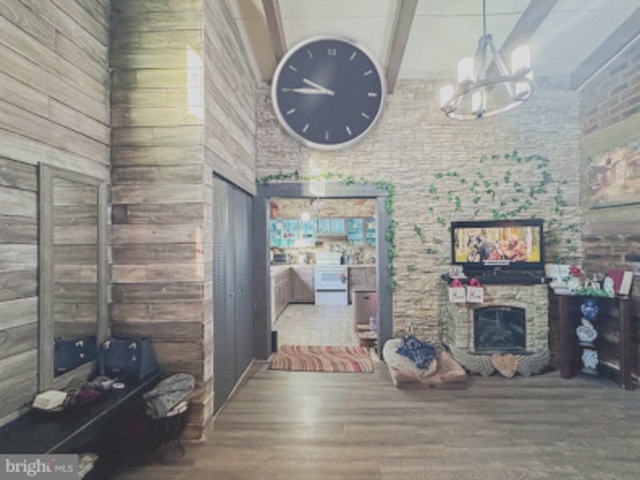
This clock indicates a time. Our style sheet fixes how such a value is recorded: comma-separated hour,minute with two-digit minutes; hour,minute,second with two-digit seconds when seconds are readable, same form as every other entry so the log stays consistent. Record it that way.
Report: 9,45
